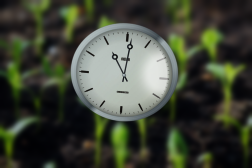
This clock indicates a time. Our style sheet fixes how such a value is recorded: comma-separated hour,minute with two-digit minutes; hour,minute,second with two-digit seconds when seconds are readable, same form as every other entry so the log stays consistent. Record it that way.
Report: 11,01
